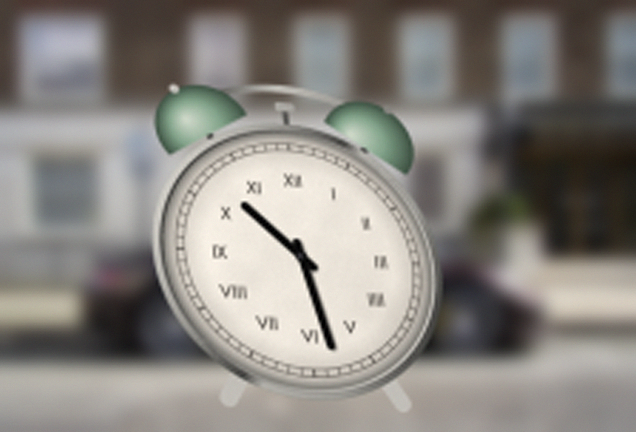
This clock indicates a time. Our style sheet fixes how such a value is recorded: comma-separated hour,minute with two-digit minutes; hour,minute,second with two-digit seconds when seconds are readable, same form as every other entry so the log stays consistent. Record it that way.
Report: 10,28
